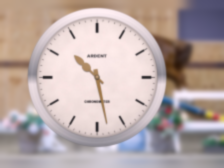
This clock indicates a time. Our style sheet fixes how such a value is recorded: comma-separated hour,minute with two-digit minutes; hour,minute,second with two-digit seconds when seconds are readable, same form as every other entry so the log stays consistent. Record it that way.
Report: 10,28
